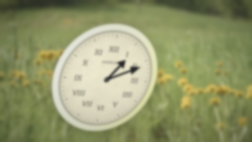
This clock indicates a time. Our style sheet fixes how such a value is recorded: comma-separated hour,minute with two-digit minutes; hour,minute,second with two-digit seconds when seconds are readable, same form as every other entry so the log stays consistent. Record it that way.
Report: 1,11
